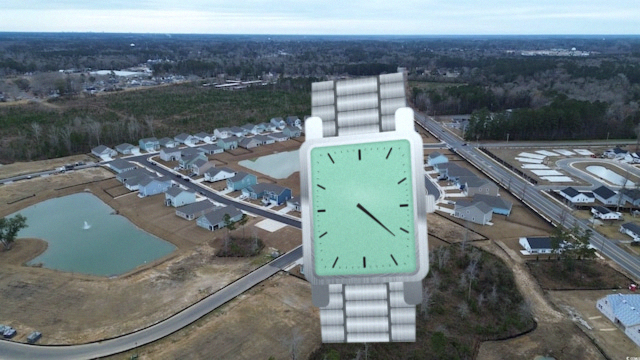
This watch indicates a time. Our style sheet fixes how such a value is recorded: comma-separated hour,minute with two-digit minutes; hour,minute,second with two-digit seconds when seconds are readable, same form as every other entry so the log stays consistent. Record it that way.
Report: 4,22
